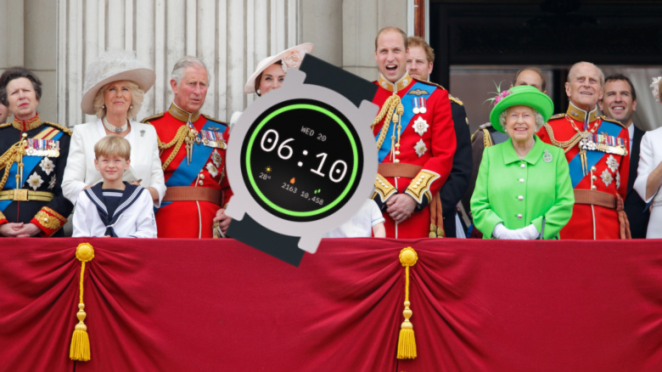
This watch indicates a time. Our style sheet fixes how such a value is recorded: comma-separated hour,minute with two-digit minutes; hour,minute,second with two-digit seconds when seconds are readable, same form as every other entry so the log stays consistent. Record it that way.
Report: 6,10
